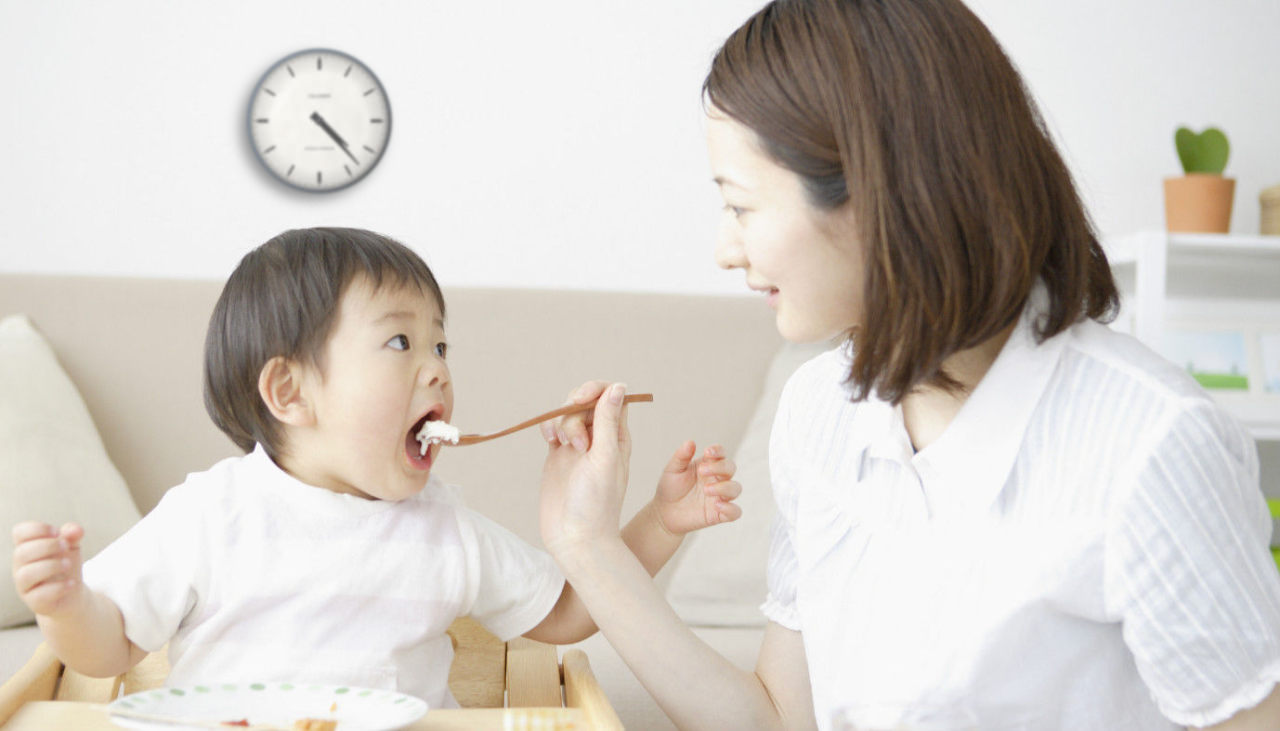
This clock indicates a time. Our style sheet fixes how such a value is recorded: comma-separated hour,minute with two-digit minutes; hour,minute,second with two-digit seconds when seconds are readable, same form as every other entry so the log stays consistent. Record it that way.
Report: 4,23
